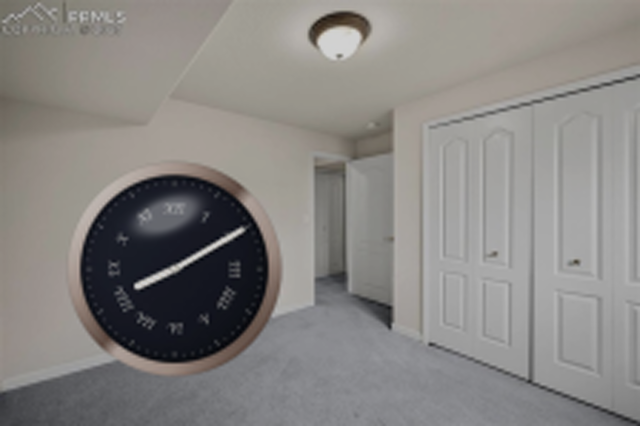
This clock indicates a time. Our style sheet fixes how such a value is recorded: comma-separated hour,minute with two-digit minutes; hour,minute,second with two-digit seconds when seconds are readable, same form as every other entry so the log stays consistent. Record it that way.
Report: 8,10
